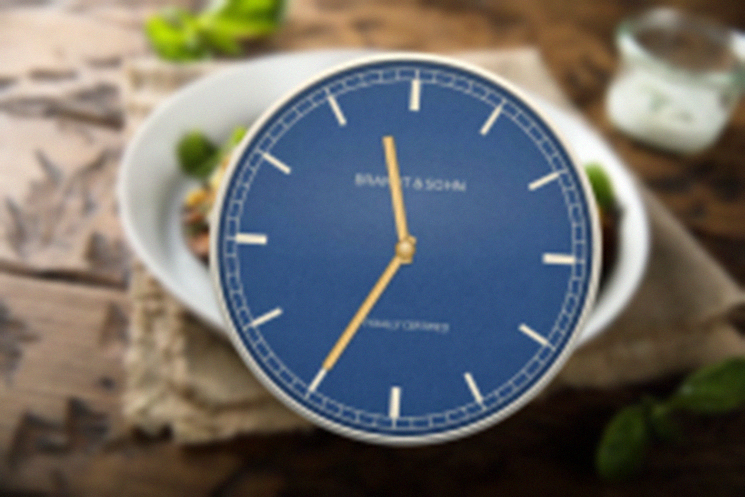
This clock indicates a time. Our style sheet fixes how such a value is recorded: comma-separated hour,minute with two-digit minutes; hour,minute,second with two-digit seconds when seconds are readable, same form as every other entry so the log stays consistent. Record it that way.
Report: 11,35
